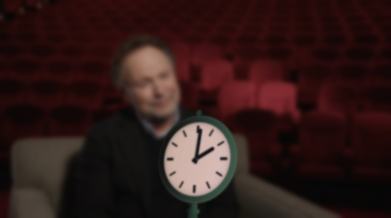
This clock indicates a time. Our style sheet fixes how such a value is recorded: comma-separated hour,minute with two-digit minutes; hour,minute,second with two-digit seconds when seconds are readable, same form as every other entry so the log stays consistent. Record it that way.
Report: 2,01
